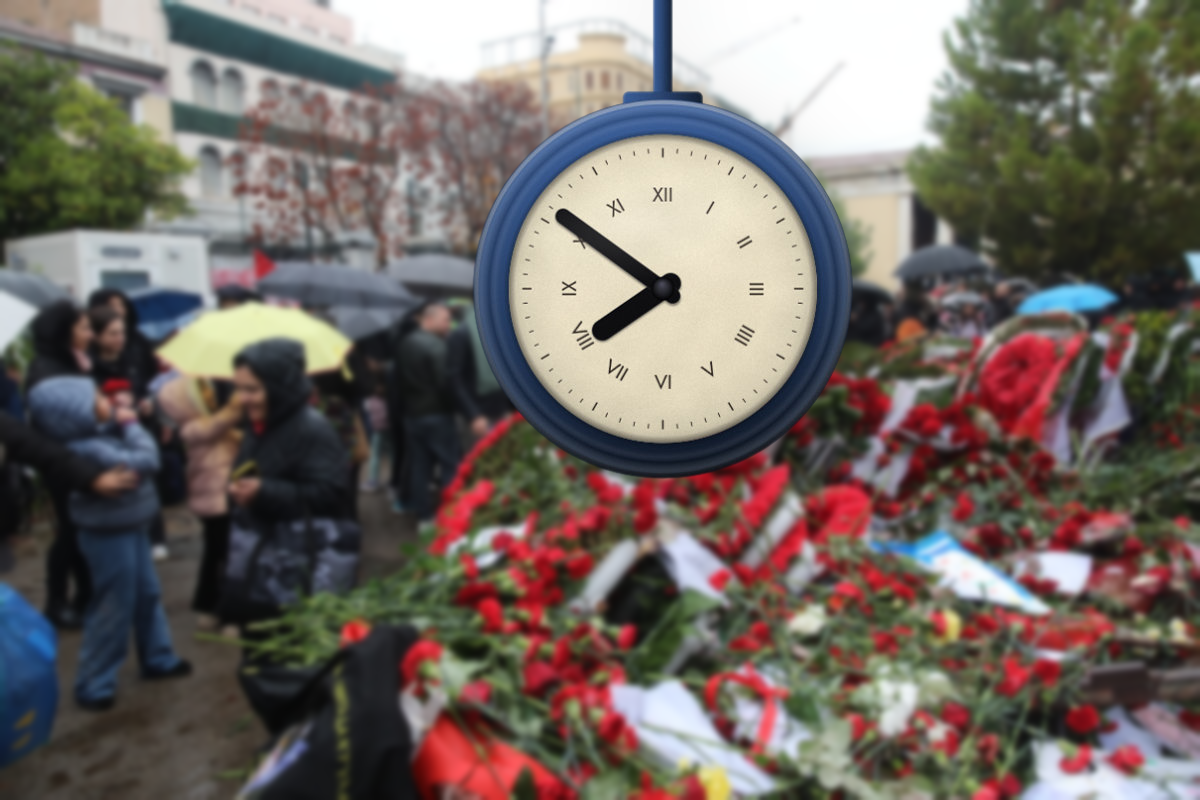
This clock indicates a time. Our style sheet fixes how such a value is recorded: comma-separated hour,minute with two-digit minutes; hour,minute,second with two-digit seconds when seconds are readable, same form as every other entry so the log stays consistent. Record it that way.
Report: 7,51
